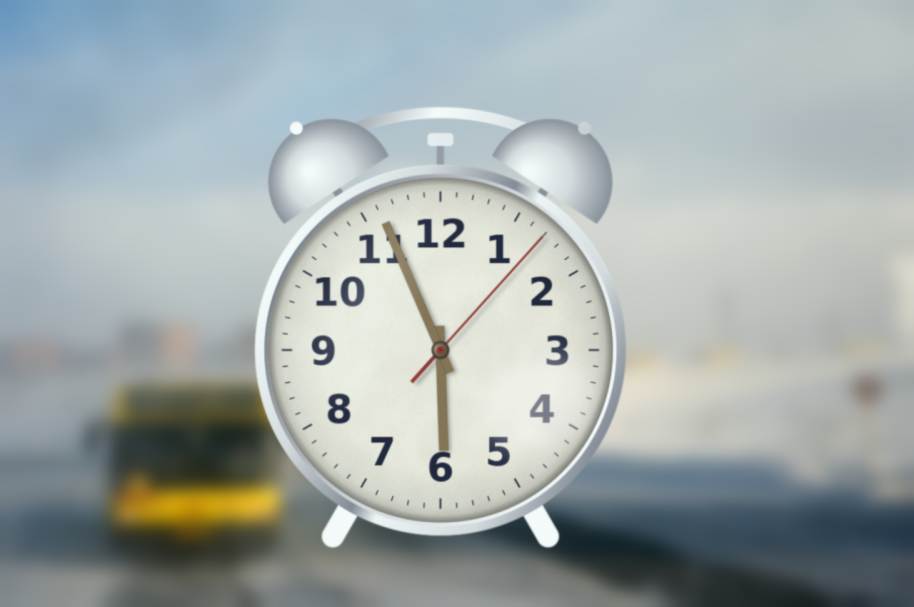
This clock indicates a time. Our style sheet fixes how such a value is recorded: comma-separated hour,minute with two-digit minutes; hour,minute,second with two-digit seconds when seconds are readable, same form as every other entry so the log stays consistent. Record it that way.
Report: 5,56,07
